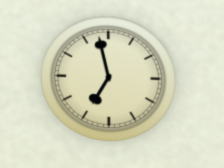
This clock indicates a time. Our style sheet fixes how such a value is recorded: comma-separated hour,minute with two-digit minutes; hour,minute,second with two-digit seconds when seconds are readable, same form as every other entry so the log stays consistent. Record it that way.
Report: 6,58
